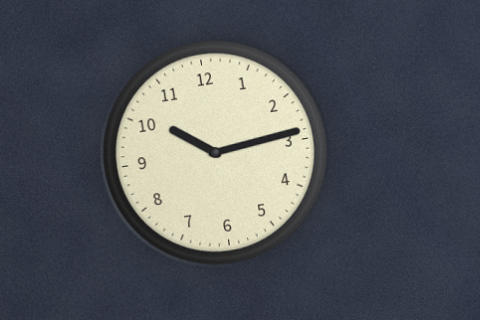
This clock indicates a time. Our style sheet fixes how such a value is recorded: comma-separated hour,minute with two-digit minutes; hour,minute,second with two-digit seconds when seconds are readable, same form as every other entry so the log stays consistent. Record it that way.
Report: 10,14
